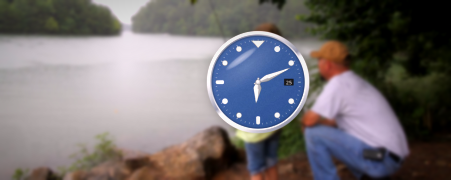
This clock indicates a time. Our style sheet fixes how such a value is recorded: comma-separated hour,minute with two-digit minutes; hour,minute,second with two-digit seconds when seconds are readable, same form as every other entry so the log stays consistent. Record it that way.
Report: 6,11
